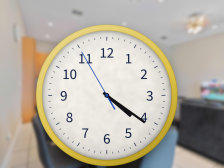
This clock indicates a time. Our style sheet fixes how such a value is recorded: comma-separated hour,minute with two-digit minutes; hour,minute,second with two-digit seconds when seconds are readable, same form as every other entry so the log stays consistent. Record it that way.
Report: 4,20,55
